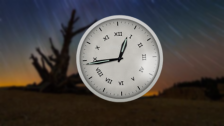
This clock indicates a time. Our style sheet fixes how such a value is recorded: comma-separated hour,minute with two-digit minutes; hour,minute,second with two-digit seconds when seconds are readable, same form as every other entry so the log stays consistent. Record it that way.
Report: 12,44
